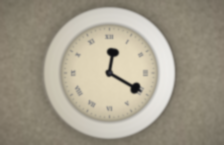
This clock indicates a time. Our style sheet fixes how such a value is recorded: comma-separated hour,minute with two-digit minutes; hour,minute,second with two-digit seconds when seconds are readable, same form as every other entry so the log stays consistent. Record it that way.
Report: 12,20
